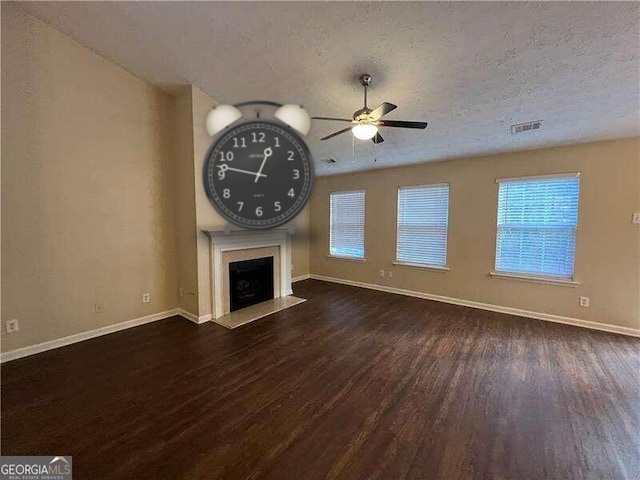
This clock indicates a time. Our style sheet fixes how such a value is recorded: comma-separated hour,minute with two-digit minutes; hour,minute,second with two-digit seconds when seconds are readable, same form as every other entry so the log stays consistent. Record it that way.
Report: 12,47
